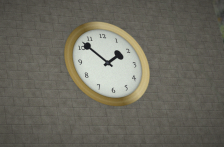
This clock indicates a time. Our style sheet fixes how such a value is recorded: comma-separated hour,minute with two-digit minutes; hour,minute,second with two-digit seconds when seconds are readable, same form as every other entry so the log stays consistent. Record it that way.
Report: 1,52
